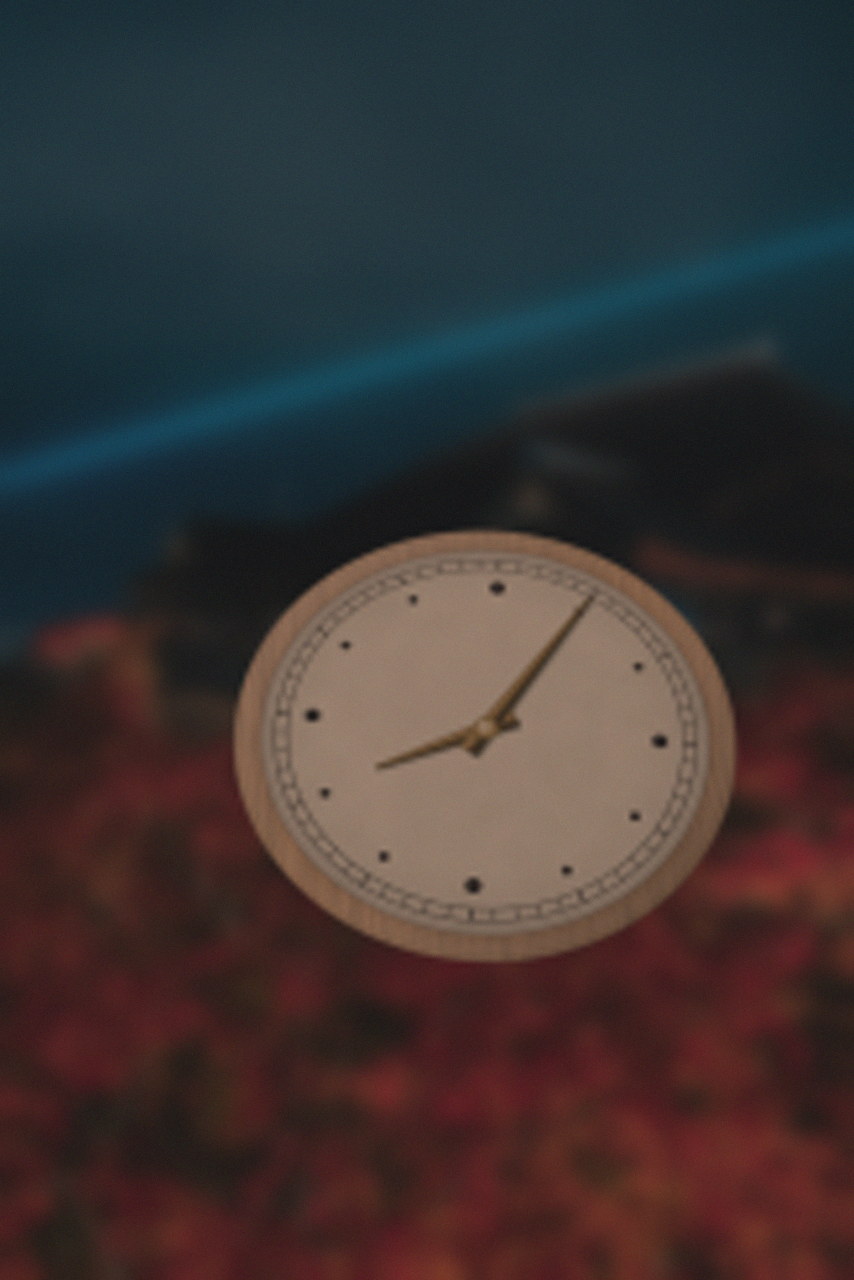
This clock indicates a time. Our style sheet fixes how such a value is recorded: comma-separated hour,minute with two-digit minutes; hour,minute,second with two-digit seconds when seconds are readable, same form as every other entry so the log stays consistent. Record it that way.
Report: 8,05
